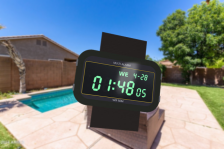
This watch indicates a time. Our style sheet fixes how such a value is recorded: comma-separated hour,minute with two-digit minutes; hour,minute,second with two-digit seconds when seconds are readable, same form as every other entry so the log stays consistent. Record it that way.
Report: 1,48,05
